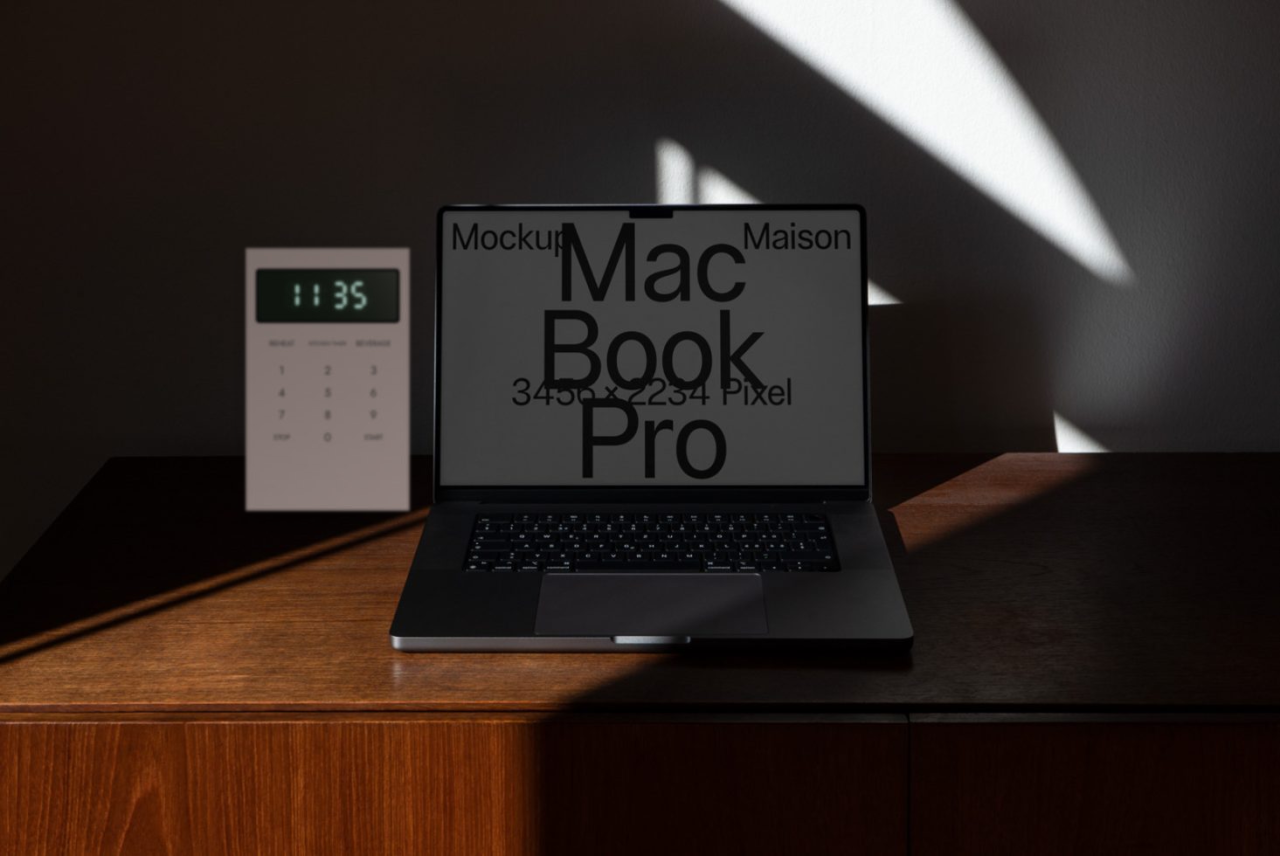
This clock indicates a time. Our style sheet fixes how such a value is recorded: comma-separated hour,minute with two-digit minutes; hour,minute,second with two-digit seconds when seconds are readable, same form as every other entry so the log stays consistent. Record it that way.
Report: 11,35
